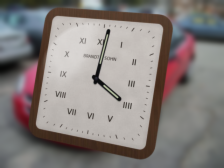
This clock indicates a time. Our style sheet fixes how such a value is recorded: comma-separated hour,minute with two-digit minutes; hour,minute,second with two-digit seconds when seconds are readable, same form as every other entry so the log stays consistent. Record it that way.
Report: 4,01
